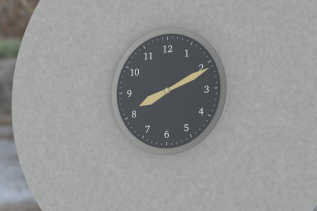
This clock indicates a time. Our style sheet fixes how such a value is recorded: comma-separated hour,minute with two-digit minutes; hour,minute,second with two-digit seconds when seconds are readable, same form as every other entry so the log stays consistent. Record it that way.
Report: 8,11
